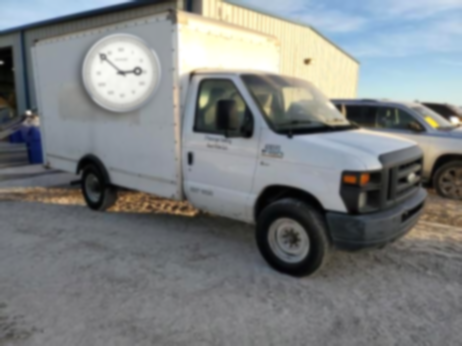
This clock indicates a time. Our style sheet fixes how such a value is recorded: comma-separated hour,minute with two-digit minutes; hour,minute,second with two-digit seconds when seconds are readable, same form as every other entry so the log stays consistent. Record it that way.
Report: 2,52
